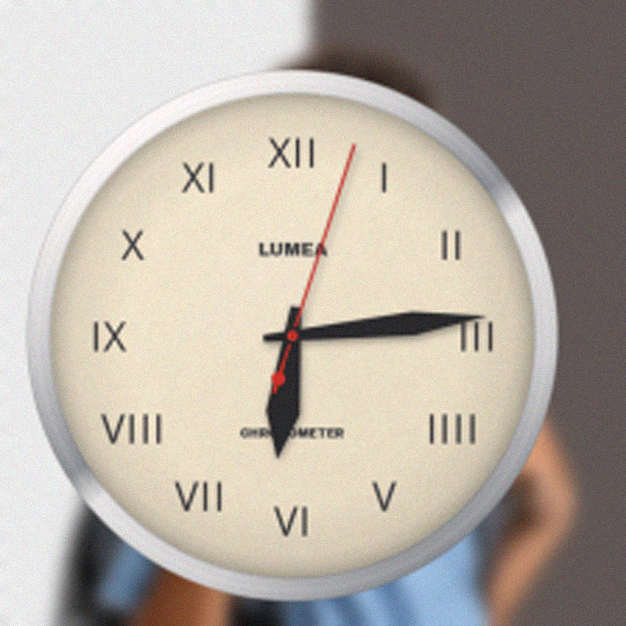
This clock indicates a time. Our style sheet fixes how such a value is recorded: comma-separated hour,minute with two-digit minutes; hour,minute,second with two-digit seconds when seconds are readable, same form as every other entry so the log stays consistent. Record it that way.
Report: 6,14,03
